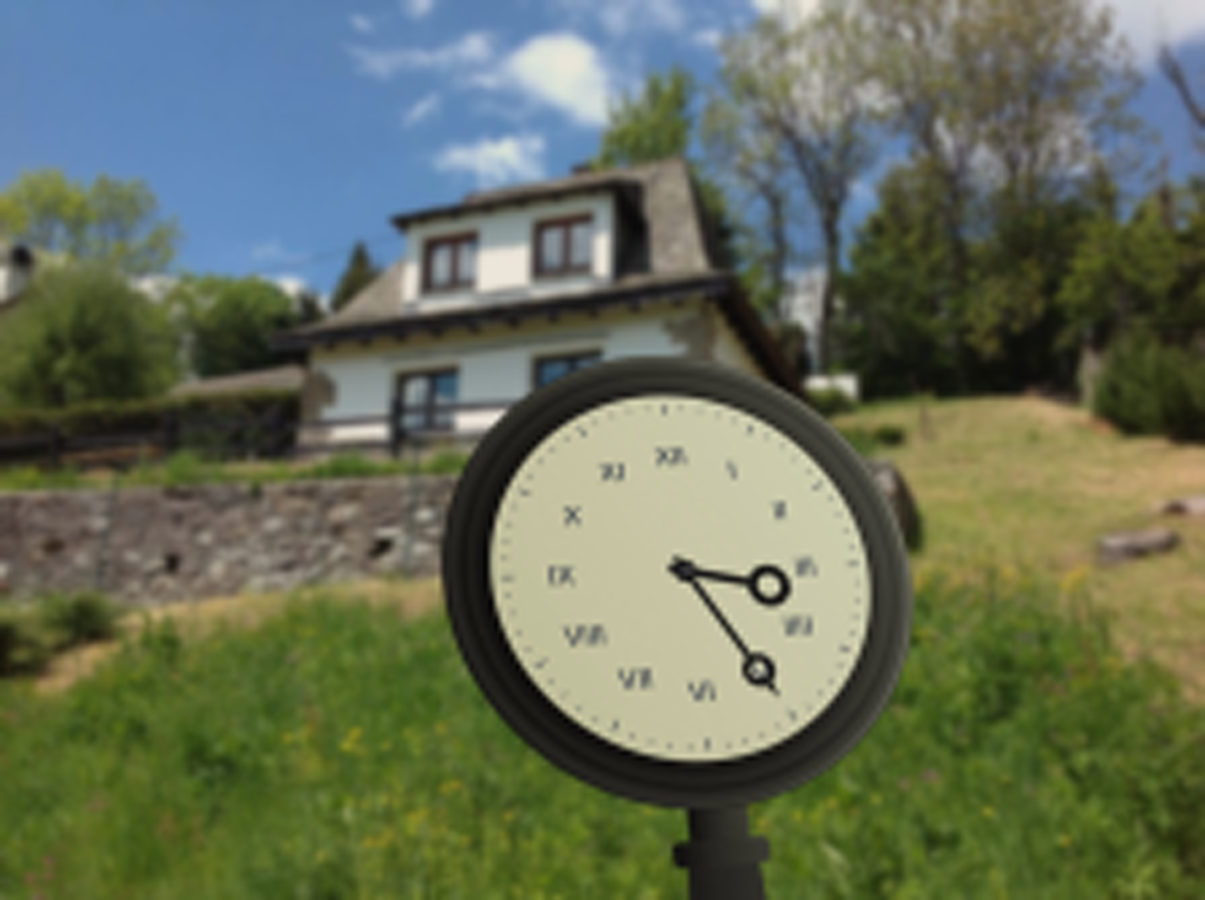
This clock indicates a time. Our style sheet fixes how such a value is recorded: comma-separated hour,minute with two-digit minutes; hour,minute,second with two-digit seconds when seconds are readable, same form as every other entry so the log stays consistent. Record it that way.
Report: 3,25
